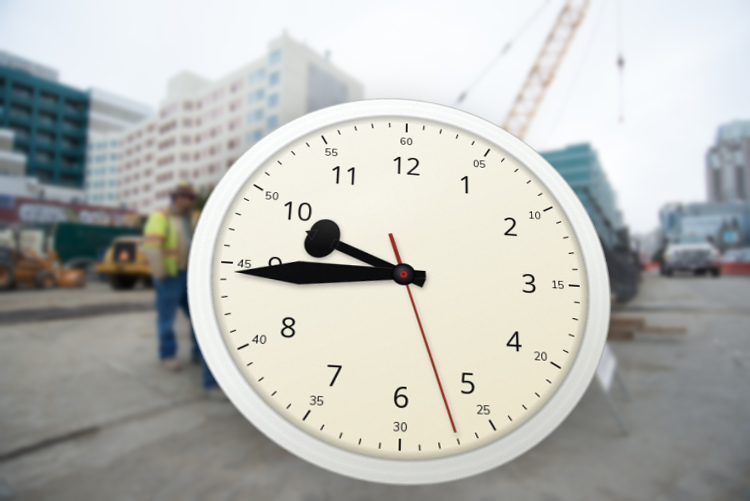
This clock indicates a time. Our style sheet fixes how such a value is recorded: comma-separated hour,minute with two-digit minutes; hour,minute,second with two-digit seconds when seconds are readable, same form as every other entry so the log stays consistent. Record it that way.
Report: 9,44,27
